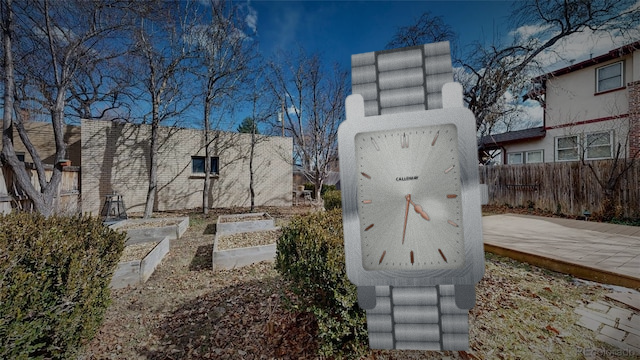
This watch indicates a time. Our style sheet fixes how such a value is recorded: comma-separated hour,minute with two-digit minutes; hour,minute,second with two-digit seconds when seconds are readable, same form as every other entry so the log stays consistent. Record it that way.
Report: 4,32
